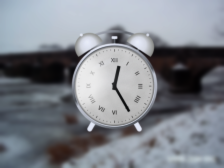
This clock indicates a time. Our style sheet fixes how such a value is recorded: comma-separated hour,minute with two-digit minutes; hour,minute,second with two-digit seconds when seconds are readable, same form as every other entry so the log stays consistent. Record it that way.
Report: 12,25
